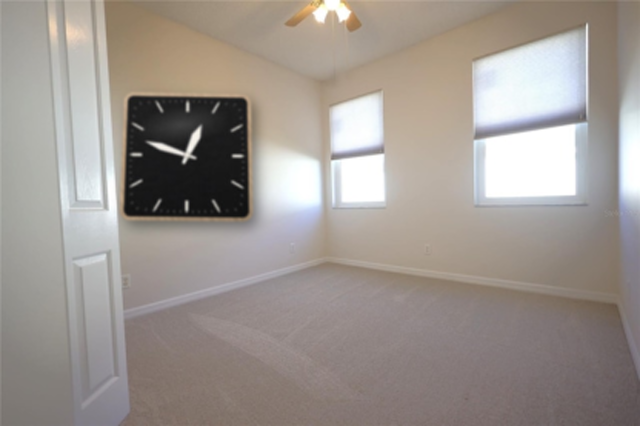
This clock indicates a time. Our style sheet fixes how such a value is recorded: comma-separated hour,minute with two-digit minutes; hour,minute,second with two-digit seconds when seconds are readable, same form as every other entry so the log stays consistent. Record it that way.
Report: 12,48
